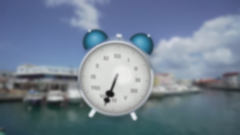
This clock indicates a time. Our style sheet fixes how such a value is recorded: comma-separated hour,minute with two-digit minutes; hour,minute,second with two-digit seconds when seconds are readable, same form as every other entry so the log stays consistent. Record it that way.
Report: 6,33
